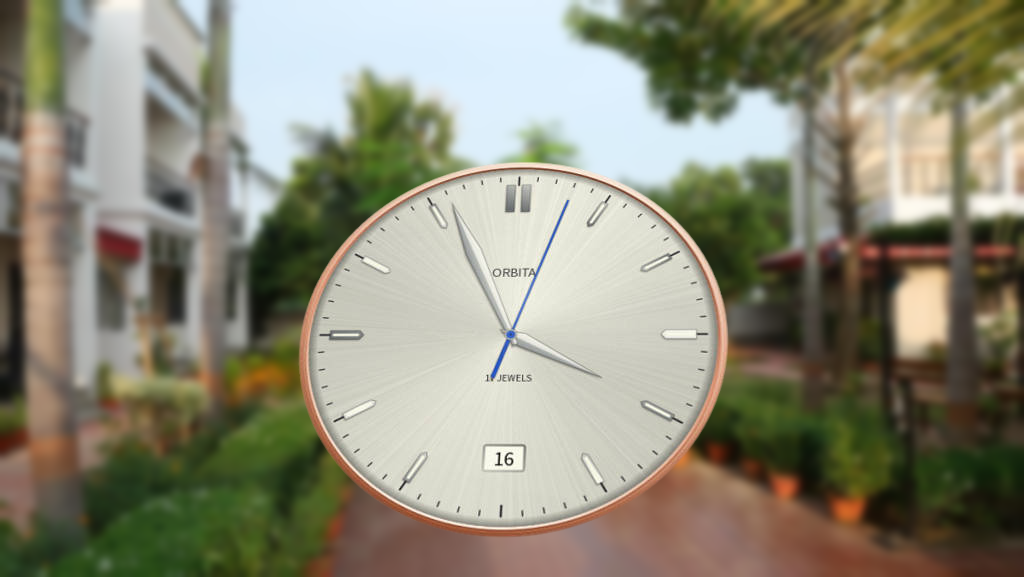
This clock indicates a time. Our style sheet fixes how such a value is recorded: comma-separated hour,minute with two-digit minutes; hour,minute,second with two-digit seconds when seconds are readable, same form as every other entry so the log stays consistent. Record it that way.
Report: 3,56,03
